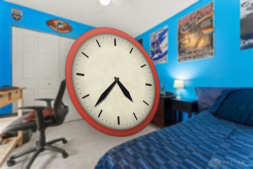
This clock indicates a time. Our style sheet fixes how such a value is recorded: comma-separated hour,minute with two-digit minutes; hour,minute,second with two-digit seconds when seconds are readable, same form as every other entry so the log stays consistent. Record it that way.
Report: 4,37
